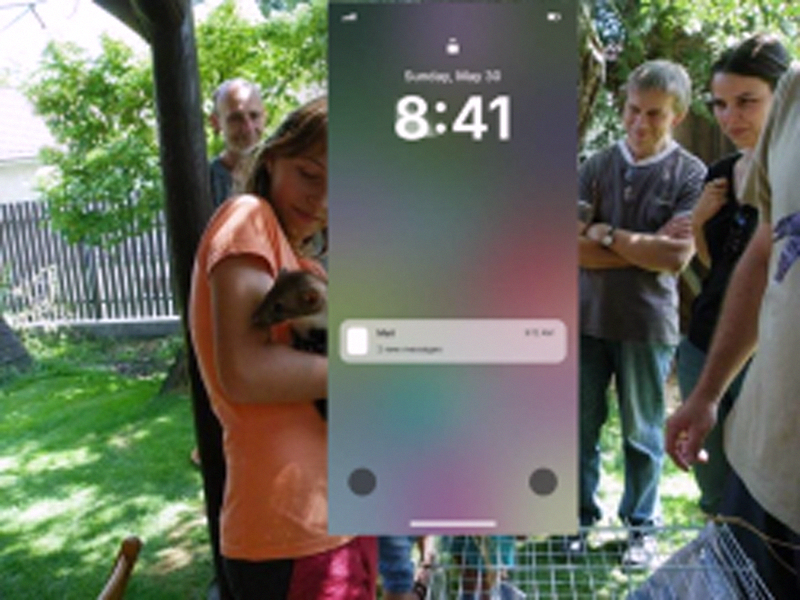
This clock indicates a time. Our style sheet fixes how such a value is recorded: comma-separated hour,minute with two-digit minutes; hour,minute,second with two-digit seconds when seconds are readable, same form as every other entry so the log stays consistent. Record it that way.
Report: 8,41
